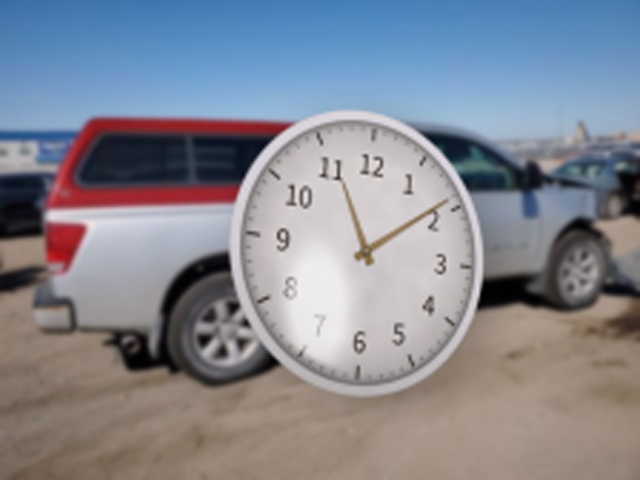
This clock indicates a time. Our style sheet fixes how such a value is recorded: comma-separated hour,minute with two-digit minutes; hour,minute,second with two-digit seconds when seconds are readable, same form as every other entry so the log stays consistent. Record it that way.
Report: 11,09
